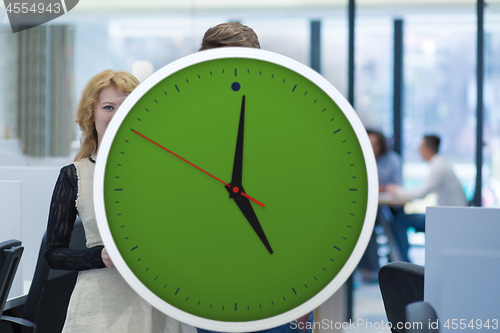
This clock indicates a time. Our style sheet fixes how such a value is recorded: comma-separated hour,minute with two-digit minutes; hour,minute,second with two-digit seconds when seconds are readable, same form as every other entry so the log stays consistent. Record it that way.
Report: 5,00,50
